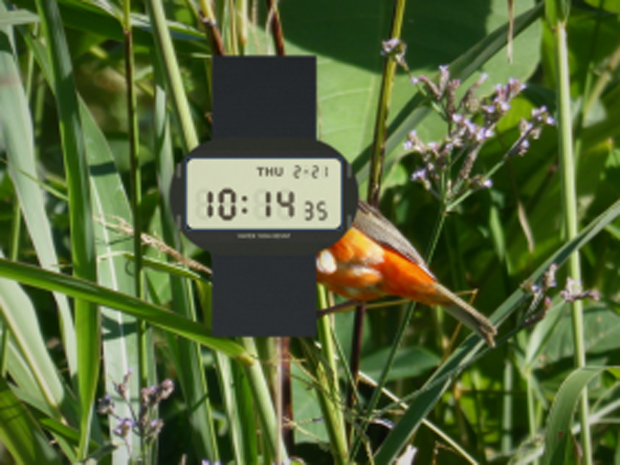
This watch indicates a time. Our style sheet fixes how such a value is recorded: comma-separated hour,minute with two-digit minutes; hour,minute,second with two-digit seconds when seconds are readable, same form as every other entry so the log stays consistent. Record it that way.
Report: 10,14,35
